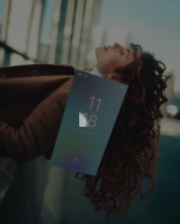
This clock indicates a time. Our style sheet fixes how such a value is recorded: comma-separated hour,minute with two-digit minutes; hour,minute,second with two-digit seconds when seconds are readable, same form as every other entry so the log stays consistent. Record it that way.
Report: 11,18
